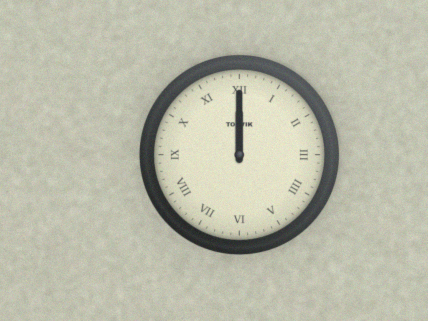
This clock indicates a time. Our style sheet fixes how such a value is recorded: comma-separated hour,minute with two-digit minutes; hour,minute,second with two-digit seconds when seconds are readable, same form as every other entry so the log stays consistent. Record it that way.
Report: 12,00
